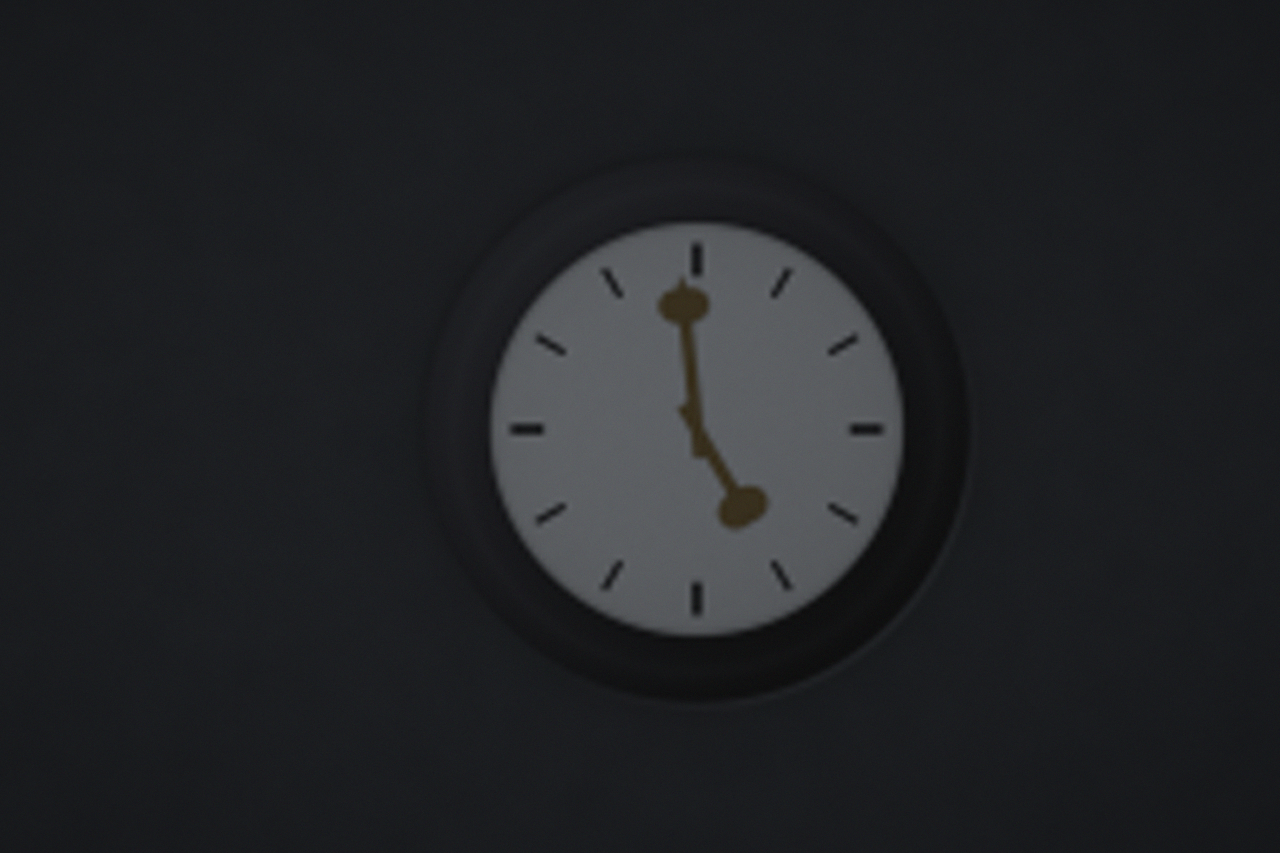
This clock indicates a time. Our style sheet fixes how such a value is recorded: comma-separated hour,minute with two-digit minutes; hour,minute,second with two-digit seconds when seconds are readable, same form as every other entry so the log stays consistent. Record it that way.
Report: 4,59
